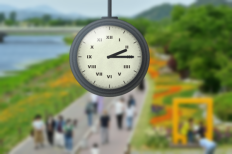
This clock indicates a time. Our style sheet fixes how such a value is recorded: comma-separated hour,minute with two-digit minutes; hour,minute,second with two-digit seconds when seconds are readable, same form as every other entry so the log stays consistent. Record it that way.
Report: 2,15
